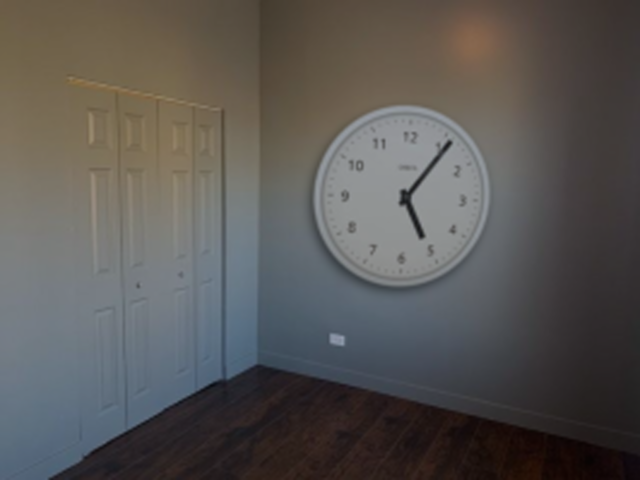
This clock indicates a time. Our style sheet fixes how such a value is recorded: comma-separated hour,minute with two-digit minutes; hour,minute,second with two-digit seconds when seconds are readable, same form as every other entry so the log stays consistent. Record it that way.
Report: 5,06
